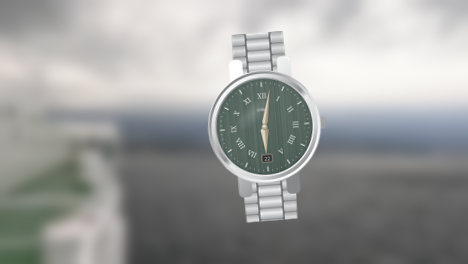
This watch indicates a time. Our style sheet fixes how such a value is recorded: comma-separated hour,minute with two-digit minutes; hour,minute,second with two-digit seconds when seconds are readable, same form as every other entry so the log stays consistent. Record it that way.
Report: 6,02
